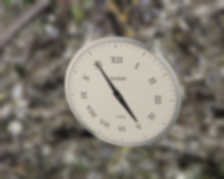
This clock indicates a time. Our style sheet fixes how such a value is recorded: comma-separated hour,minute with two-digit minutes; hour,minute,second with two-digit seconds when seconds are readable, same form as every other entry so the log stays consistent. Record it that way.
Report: 4,55
